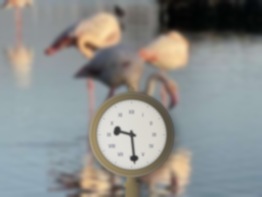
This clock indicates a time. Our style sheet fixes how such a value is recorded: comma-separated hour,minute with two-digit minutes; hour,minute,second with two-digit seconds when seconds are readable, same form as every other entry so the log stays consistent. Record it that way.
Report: 9,29
